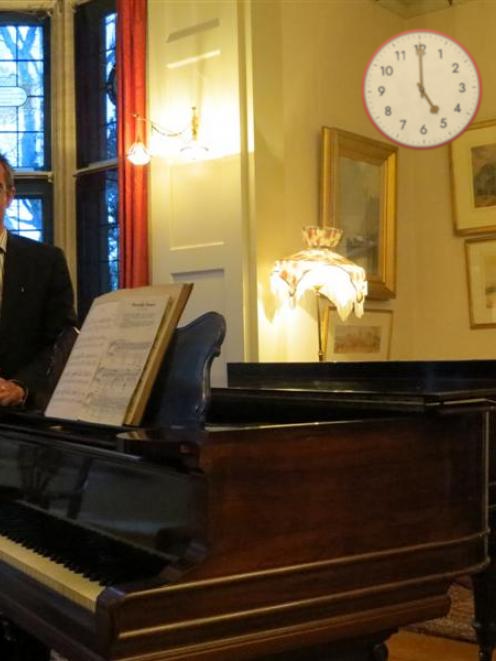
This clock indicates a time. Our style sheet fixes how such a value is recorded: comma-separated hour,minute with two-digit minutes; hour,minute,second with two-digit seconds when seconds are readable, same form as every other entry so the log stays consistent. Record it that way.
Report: 5,00
